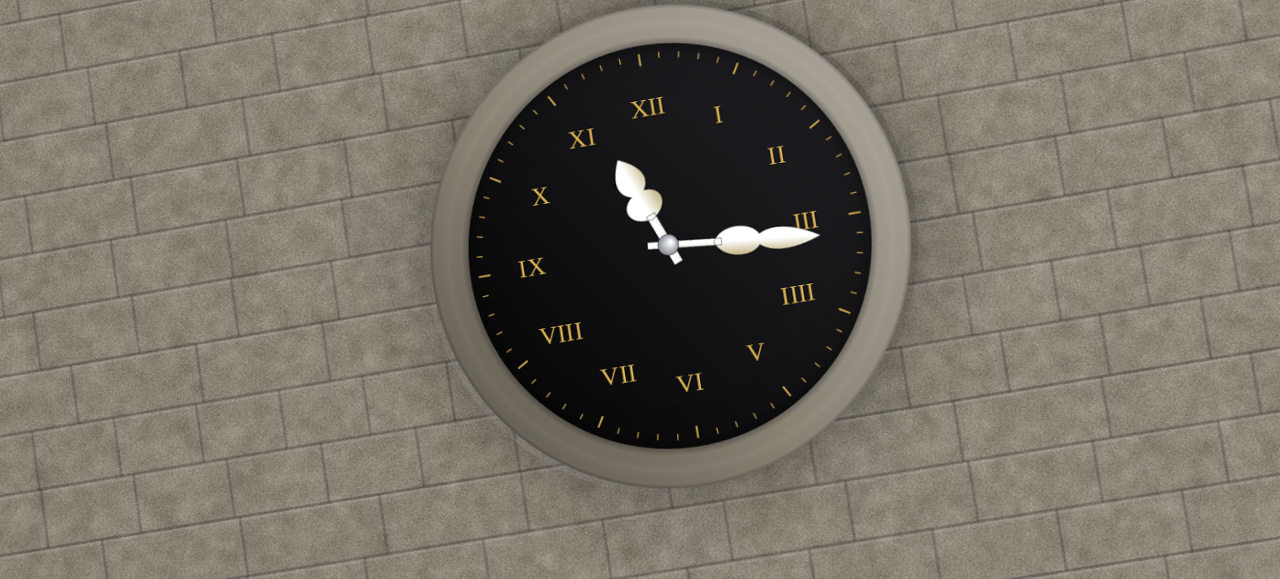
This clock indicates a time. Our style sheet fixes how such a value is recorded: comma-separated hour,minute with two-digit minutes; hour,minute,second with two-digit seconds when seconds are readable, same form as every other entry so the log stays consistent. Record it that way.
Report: 11,16
